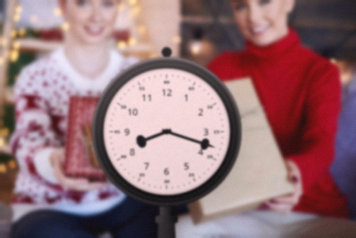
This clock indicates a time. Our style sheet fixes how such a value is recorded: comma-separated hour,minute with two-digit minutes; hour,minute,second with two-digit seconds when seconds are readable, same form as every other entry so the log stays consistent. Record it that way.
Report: 8,18
